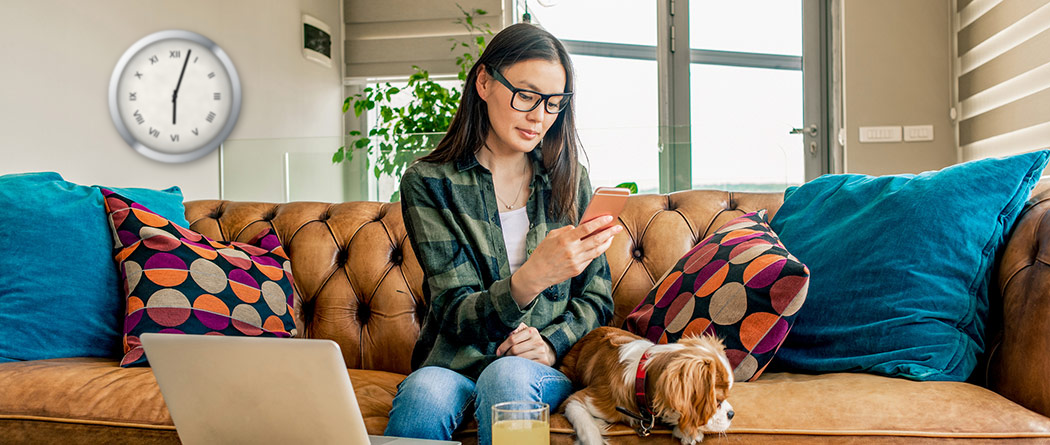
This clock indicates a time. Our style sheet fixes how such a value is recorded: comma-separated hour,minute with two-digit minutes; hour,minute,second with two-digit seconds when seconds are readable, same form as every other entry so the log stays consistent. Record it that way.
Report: 6,03
